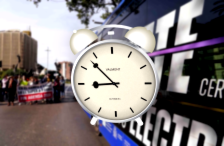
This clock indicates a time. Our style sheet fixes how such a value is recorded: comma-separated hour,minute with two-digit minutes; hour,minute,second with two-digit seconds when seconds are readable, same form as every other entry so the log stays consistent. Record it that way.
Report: 8,53
